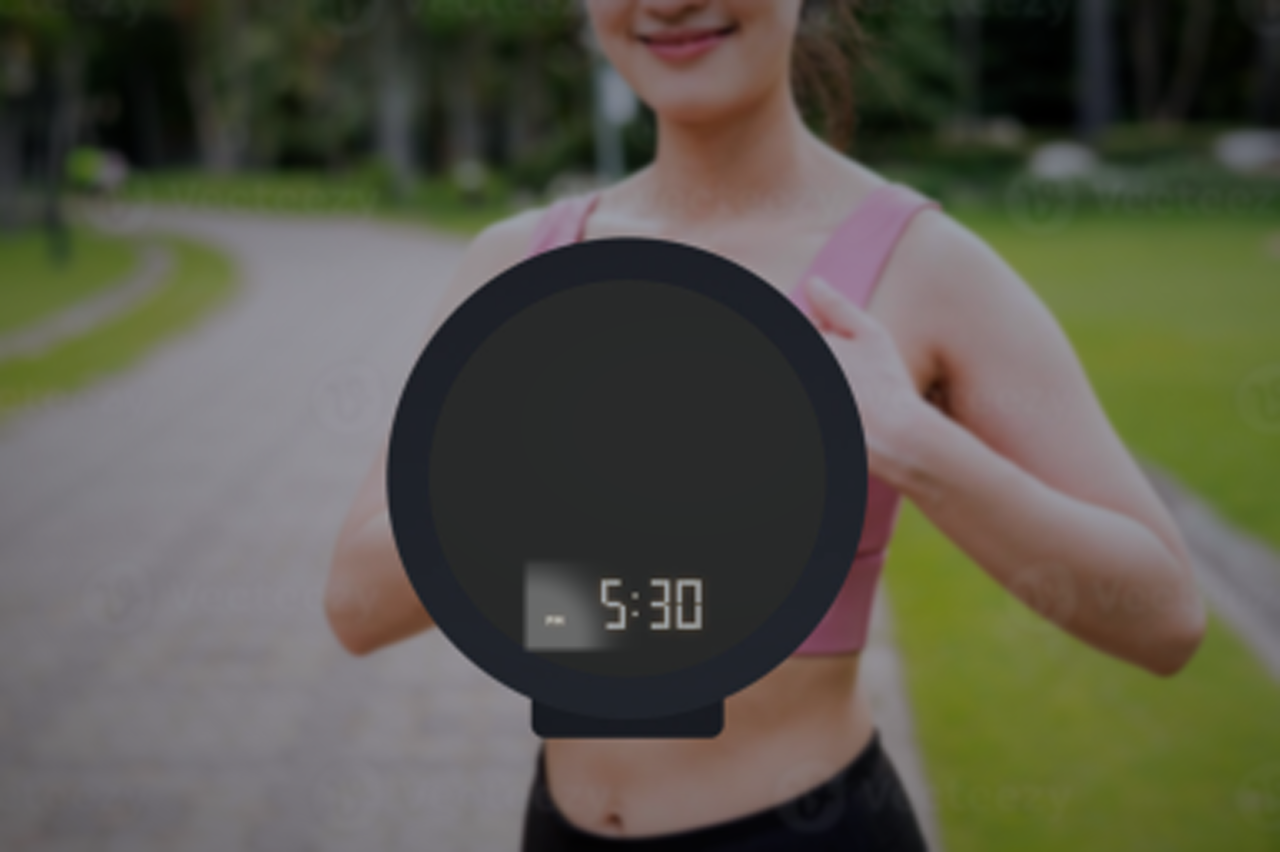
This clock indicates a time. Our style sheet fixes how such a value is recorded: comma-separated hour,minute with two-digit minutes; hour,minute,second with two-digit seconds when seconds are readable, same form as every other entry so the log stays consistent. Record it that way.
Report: 5,30
